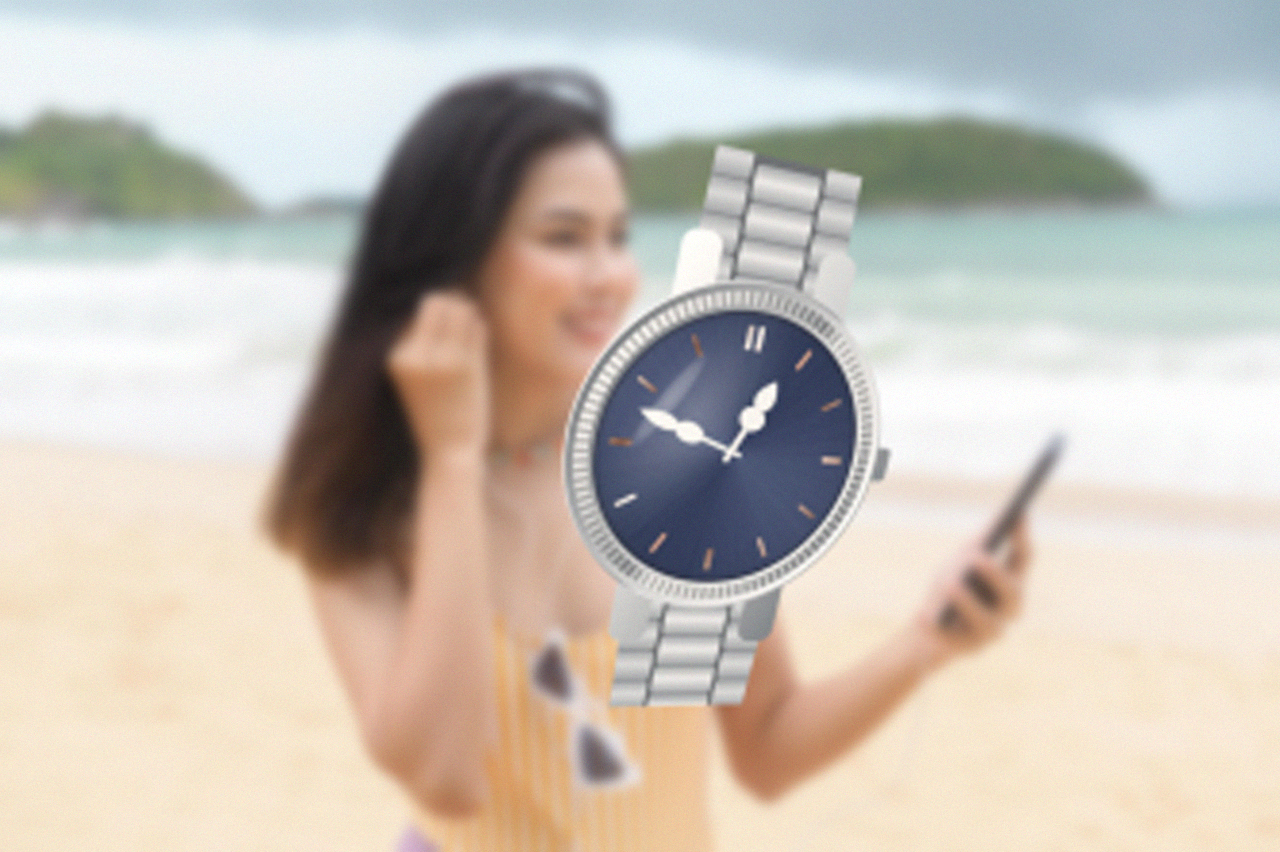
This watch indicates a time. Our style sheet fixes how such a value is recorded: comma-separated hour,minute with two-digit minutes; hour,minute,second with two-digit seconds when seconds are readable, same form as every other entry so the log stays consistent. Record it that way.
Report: 12,48
